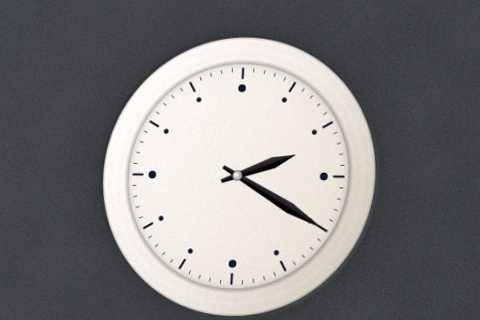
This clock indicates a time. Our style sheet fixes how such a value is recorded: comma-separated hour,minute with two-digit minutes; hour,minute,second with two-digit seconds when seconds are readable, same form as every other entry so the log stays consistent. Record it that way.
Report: 2,20
